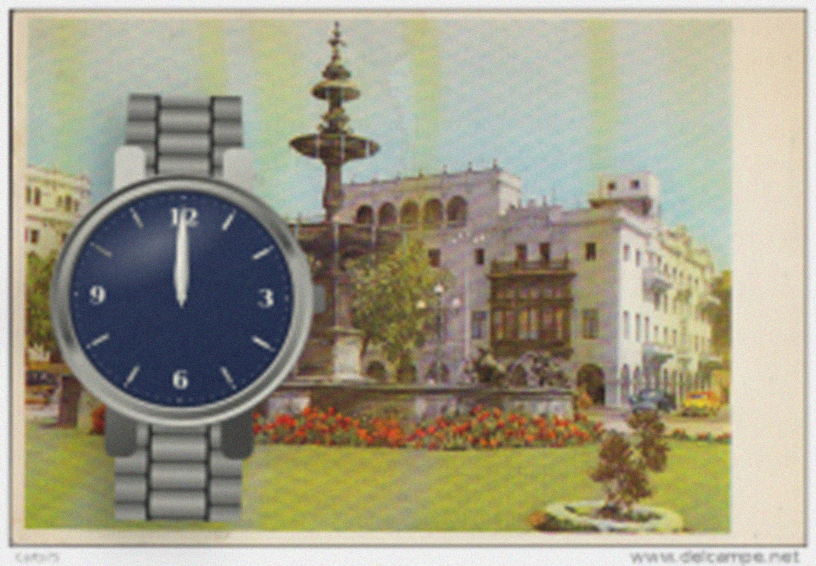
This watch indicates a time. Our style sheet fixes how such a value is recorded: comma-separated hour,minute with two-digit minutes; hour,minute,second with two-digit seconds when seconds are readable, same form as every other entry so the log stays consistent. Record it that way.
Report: 12,00
